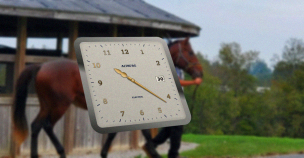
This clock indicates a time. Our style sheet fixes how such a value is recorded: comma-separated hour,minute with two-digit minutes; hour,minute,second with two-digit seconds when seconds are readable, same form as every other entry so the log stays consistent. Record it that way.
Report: 10,22
